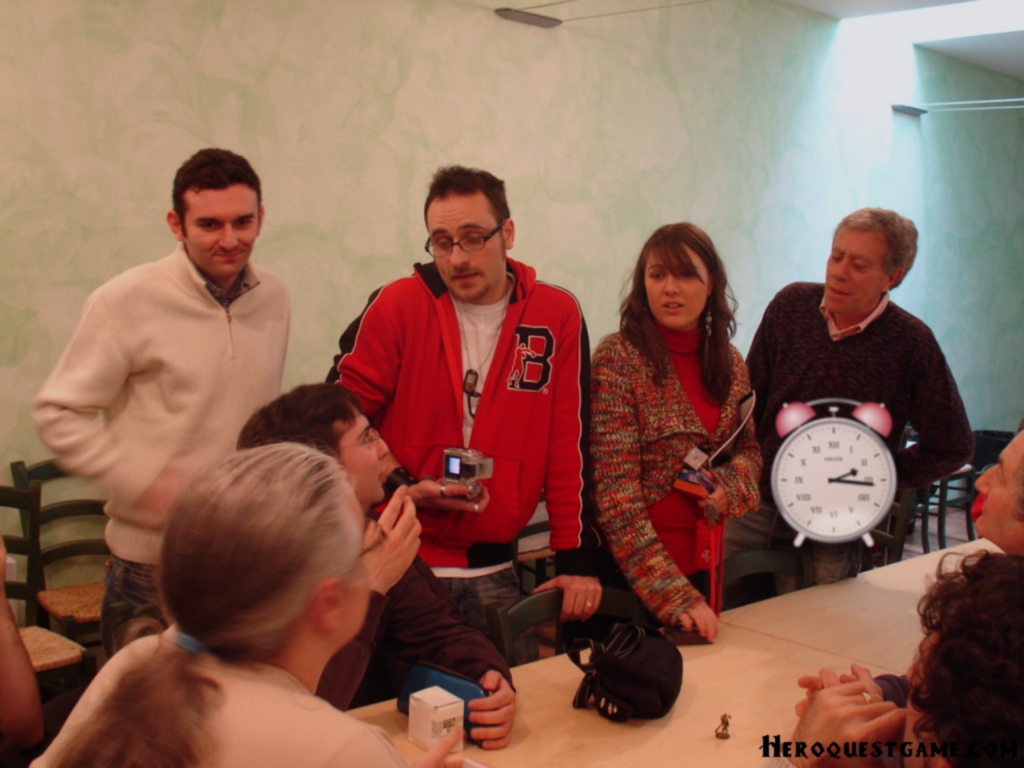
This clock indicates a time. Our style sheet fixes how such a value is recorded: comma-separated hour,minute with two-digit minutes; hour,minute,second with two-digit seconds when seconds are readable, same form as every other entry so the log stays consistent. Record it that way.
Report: 2,16
